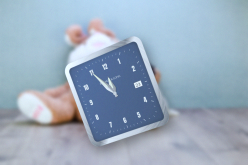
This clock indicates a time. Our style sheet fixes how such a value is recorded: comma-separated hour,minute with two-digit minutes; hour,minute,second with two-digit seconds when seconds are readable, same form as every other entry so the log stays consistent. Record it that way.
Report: 11,55
